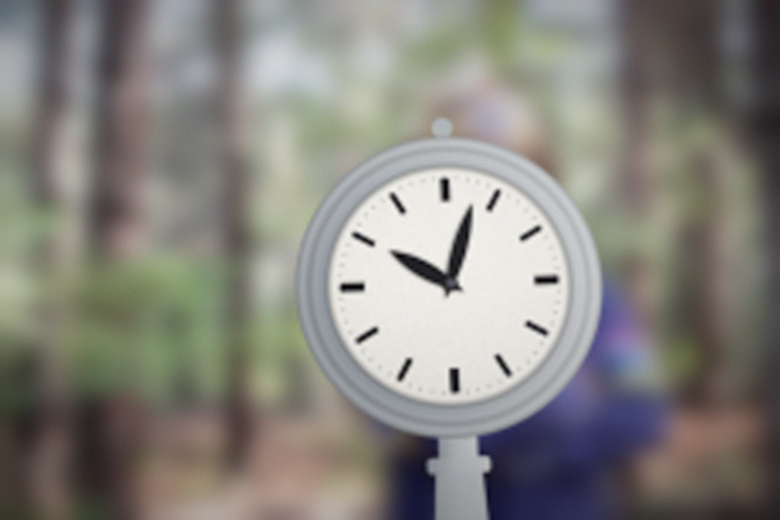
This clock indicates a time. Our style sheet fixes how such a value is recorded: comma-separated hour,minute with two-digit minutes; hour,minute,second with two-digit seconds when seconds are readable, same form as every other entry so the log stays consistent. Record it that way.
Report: 10,03
